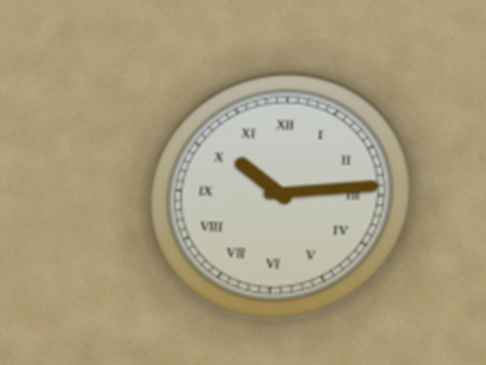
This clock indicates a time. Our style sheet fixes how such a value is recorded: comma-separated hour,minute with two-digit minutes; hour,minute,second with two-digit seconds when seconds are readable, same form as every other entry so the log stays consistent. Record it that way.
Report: 10,14
